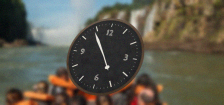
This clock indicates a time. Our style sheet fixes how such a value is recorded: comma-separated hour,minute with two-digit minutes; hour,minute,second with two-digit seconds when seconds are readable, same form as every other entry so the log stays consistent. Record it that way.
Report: 4,54
